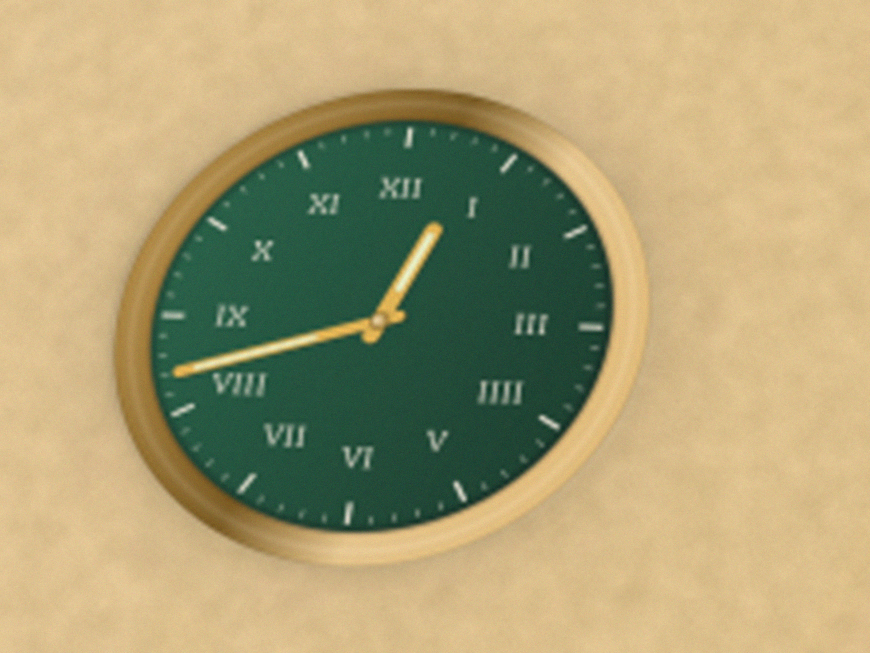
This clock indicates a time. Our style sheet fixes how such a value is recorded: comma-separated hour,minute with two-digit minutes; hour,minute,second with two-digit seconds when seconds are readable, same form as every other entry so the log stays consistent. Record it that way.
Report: 12,42
